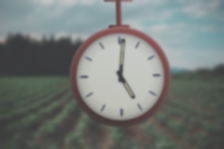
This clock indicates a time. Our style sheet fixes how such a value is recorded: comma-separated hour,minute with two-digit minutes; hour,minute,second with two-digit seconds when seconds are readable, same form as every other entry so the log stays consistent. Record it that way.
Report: 5,01
